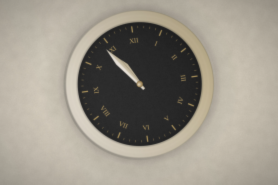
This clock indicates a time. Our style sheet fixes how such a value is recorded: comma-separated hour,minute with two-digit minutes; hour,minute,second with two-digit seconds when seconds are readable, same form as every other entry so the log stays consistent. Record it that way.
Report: 10,54
